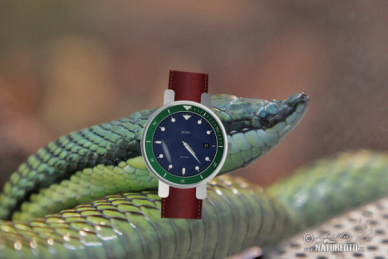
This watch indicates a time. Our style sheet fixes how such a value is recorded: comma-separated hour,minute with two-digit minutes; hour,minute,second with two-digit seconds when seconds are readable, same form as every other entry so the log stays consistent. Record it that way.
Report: 4,23
